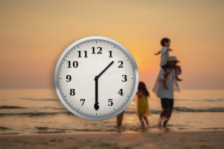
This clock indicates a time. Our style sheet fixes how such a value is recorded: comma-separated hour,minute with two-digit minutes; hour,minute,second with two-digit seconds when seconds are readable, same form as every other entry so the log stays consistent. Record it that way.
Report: 1,30
